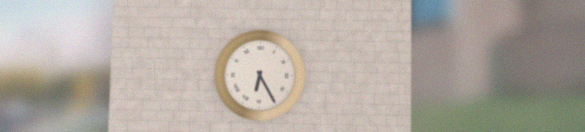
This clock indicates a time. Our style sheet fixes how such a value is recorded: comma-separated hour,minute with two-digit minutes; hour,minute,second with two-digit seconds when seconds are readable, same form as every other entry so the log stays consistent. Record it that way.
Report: 6,25
